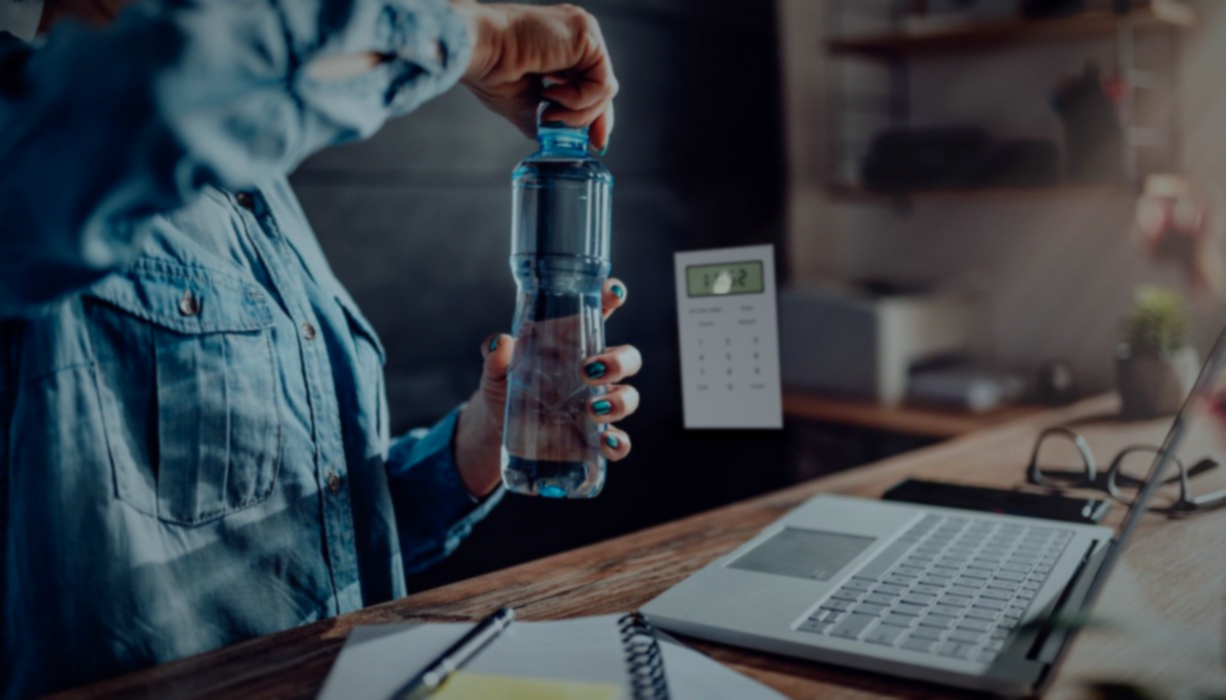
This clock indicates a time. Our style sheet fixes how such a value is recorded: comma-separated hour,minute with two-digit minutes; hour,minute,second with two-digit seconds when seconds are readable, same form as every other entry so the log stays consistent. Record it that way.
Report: 11,52
